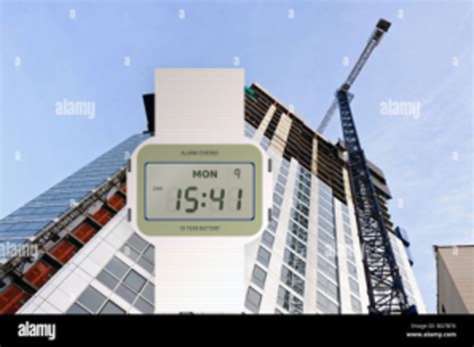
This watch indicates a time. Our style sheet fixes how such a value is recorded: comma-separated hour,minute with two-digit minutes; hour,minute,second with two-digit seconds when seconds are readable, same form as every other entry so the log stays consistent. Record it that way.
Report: 15,41
